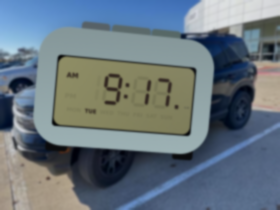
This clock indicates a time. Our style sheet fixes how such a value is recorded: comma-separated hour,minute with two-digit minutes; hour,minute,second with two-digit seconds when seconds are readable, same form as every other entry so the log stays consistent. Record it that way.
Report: 9,17
